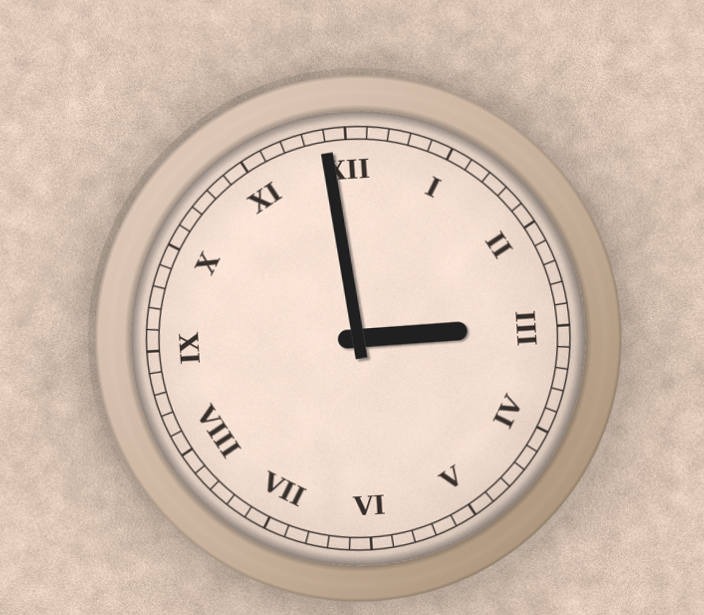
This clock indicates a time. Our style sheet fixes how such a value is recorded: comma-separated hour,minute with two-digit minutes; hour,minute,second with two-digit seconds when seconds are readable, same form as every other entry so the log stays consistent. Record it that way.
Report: 2,59
